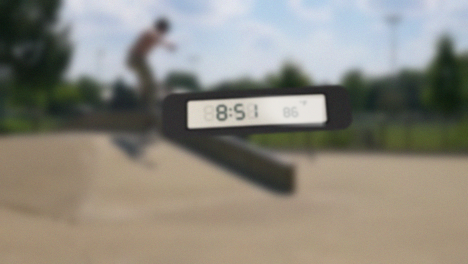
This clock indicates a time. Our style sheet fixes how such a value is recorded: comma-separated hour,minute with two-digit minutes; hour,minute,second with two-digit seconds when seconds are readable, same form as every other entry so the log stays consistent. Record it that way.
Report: 8,51
